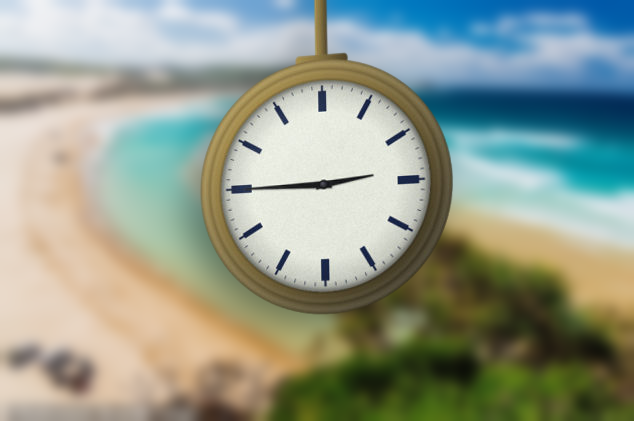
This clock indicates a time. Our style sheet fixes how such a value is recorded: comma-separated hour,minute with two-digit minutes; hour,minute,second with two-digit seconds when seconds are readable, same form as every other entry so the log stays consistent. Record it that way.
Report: 2,45
